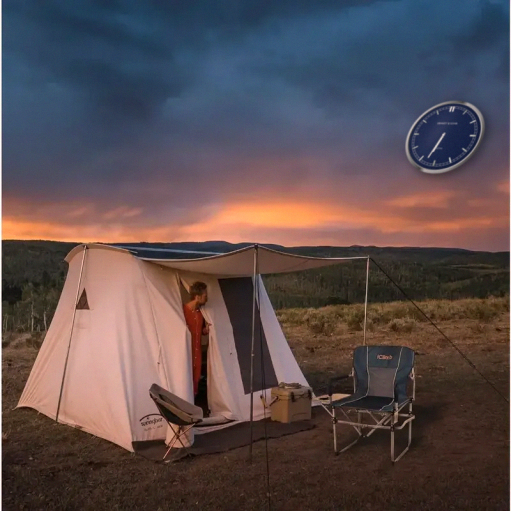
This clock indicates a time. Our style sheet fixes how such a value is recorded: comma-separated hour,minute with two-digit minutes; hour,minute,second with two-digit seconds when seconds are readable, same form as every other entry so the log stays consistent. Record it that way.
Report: 6,33
